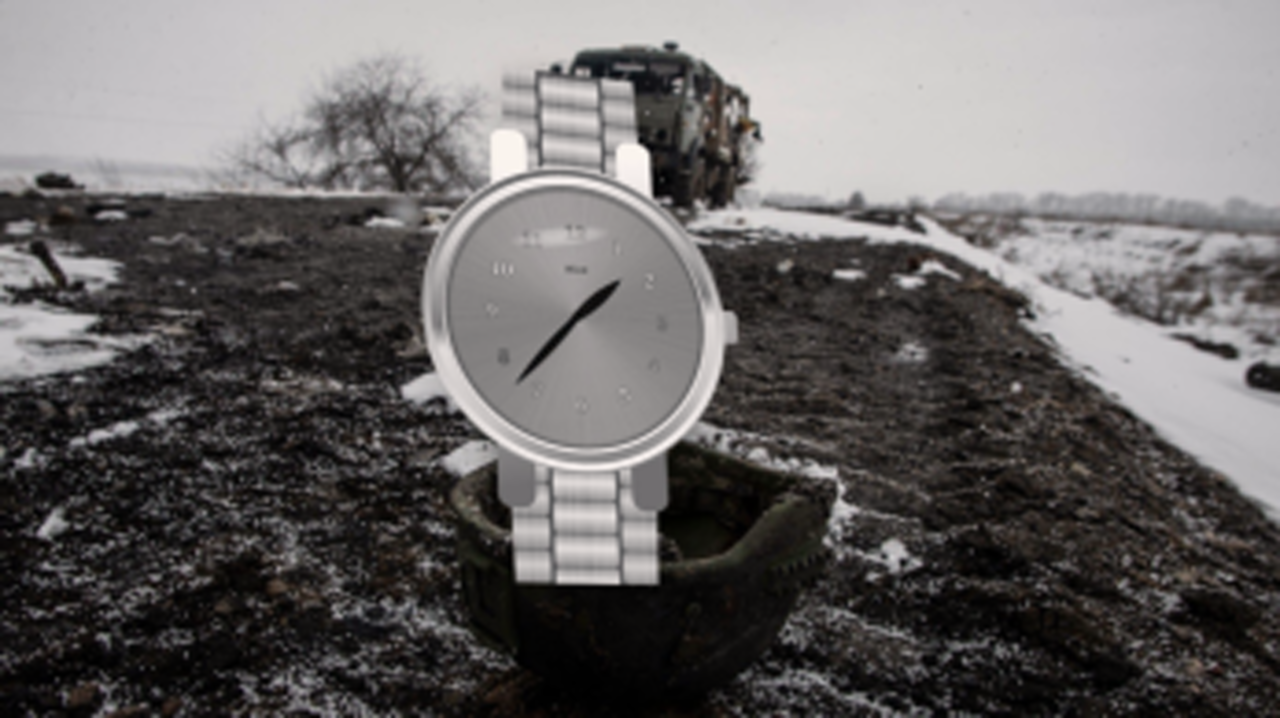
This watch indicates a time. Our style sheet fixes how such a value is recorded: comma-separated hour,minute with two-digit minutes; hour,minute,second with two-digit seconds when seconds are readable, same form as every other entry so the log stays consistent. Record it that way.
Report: 1,37
